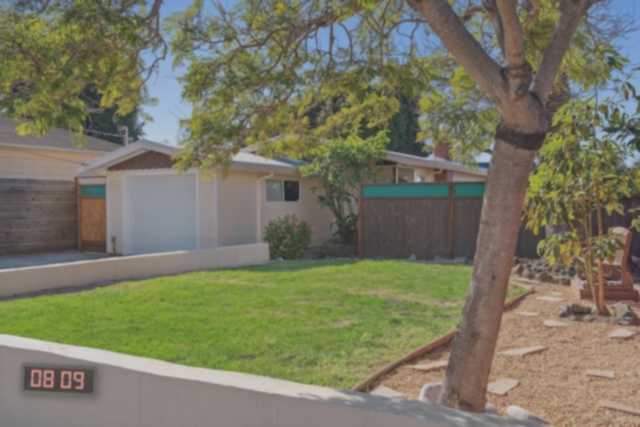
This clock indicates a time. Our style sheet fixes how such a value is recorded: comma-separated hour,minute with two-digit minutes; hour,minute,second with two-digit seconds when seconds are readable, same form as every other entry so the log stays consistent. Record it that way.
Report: 8,09
